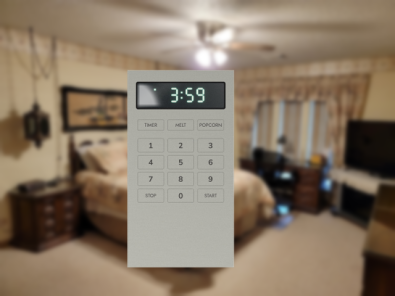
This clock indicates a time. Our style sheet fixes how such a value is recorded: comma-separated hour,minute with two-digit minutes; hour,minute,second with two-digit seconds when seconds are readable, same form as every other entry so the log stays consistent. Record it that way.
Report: 3,59
